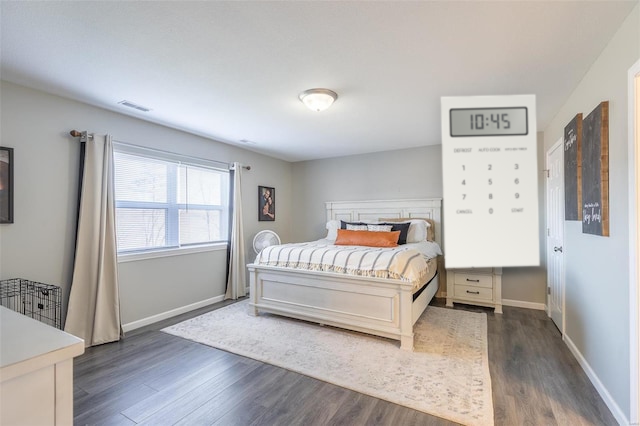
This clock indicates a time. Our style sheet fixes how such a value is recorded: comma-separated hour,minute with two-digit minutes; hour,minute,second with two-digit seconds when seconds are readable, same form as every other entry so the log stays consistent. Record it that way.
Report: 10,45
